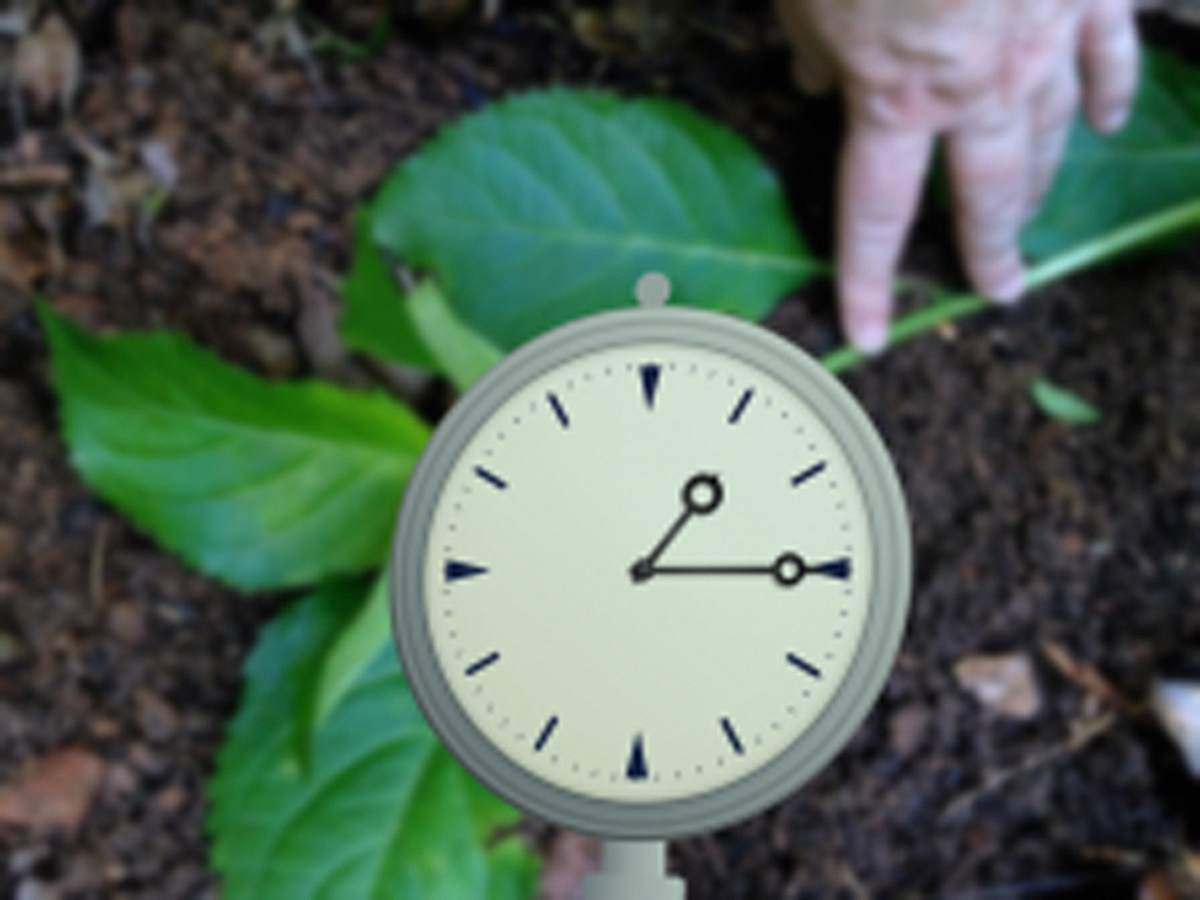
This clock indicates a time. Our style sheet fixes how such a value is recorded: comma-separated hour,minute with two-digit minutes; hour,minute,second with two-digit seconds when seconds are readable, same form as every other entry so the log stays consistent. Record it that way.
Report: 1,15
